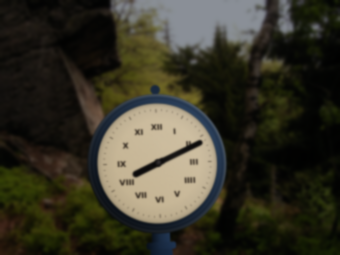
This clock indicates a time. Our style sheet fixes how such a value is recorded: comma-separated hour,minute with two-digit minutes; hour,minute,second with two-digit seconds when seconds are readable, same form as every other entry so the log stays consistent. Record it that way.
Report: 8,11
